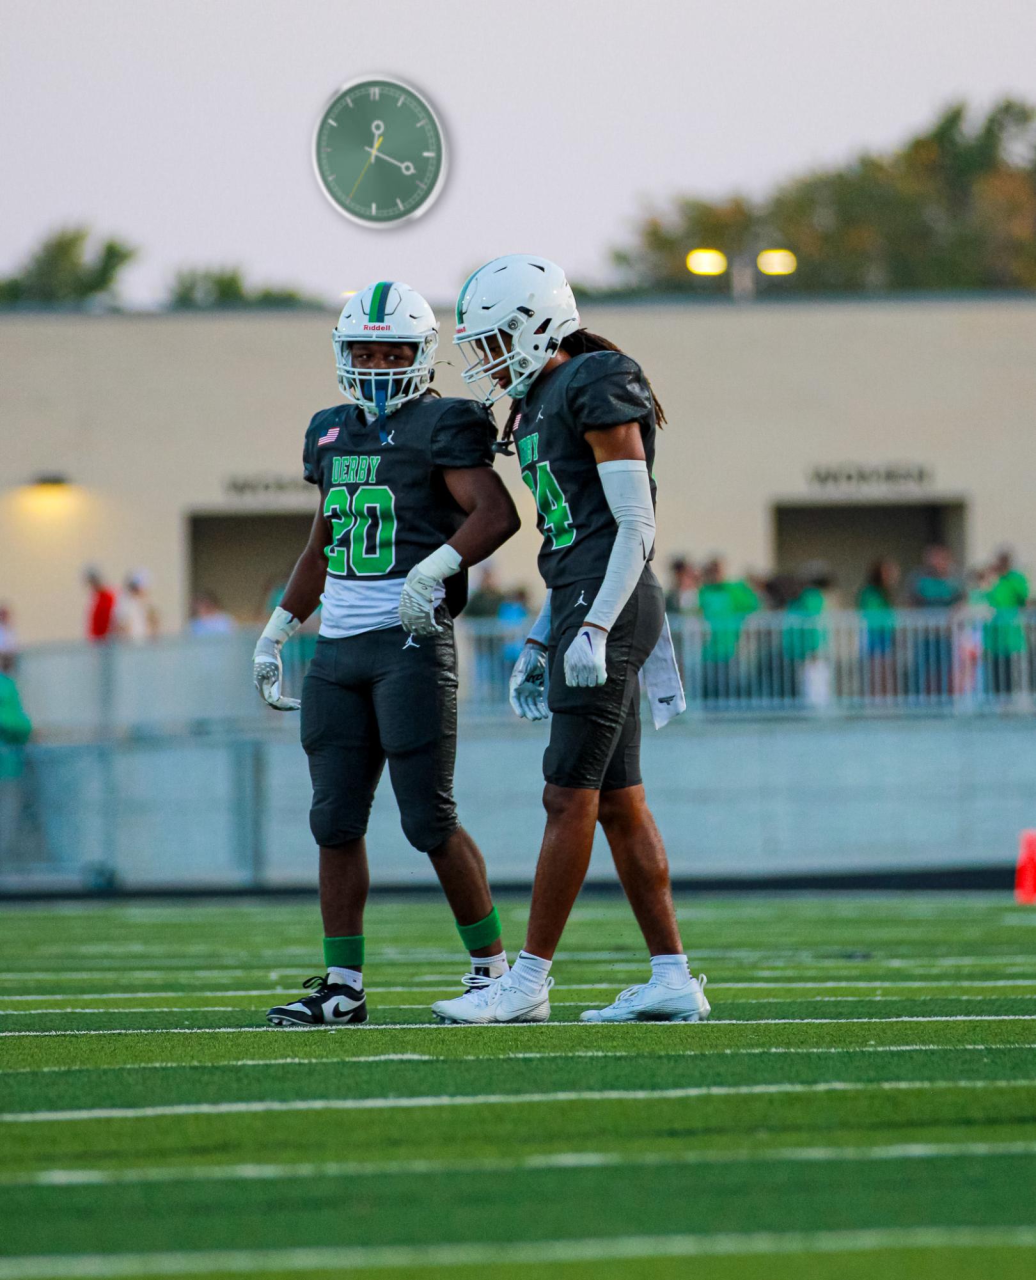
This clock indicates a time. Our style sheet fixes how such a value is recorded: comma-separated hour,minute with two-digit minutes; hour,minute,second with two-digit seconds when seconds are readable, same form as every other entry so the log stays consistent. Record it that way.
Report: 12,18,35
